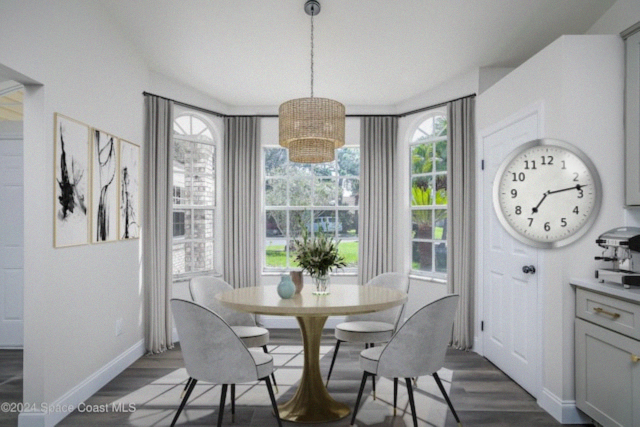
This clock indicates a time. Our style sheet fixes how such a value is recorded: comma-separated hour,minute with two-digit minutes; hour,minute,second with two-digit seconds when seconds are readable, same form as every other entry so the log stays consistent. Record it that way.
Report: 7,13
